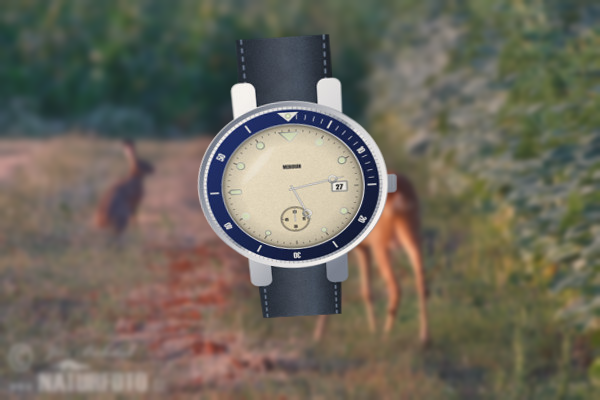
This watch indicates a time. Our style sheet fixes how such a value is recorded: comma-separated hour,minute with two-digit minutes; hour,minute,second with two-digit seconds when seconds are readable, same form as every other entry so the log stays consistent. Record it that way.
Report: 5,13
